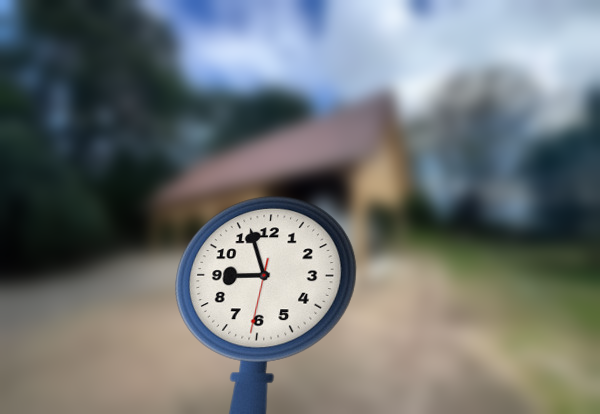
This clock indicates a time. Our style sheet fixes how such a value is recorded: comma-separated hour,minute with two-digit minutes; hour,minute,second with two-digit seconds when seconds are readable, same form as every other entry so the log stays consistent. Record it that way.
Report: 8,56,31
